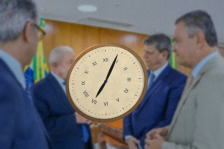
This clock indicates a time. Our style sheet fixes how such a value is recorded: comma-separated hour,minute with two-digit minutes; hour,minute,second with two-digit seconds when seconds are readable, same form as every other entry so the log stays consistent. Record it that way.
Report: 7,04
